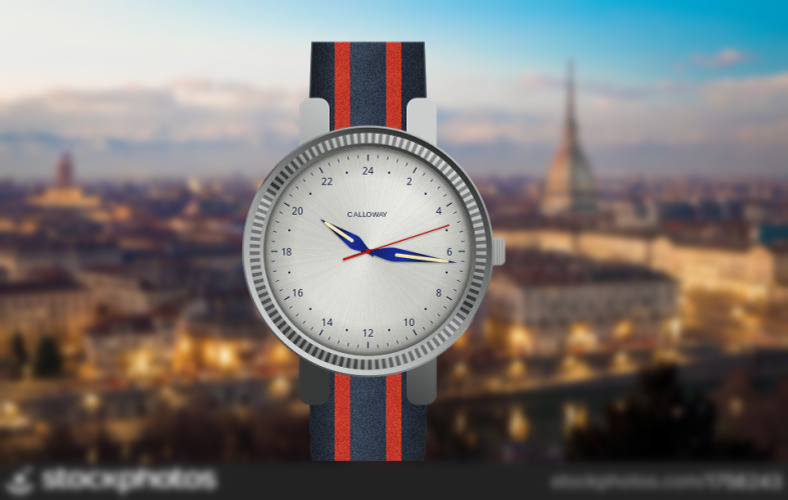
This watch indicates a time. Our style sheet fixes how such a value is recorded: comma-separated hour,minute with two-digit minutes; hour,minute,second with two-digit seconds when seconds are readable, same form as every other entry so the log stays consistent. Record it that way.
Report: 20,16,12
